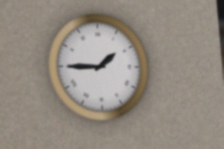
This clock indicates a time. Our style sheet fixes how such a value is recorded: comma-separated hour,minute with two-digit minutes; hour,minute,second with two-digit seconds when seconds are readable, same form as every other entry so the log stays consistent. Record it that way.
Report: 1,45
